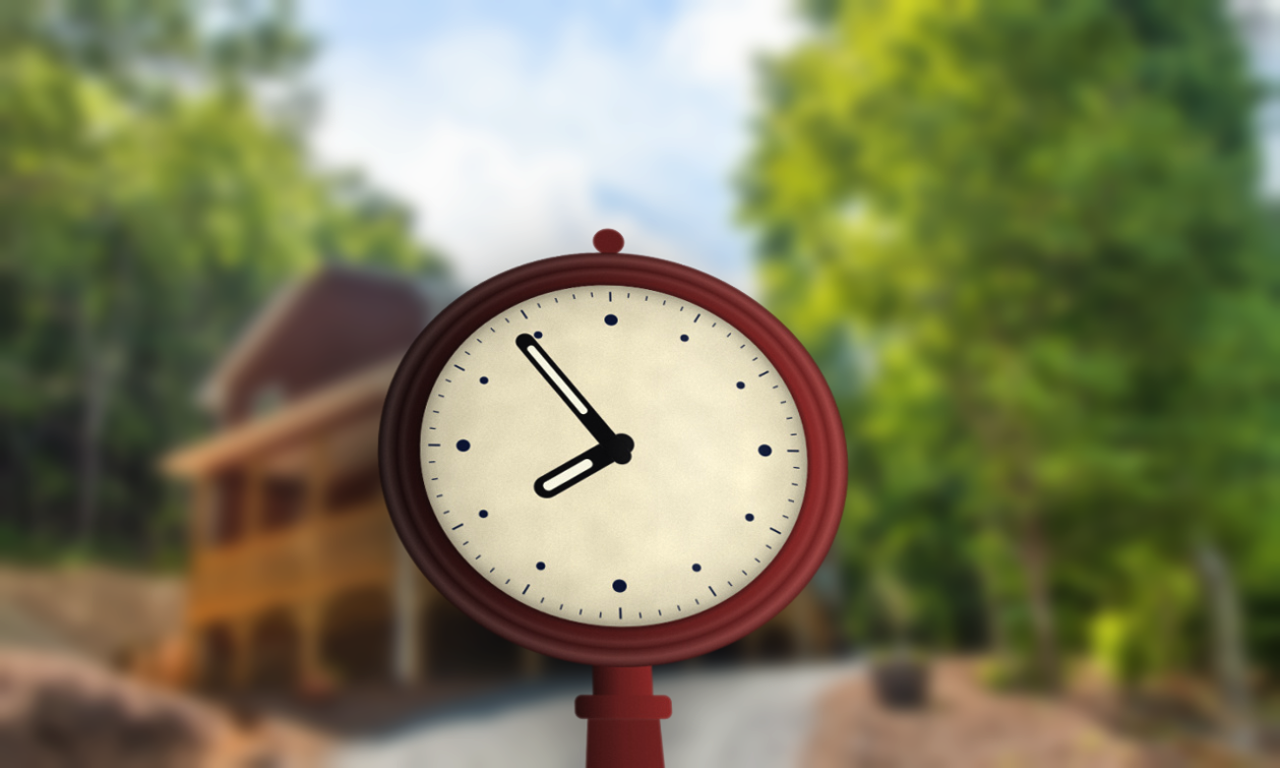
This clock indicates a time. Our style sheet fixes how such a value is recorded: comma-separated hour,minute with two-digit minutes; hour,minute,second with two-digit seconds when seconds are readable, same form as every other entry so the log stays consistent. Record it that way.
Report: 7,54
